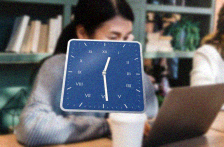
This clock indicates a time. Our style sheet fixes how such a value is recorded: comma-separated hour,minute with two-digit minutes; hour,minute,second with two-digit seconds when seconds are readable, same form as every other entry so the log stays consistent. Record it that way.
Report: 12,29
